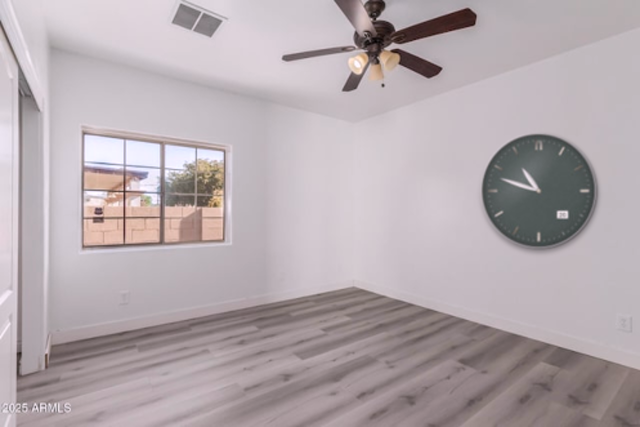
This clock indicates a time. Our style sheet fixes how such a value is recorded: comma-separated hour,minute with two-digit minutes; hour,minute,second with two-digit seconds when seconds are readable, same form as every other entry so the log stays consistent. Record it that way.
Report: 10,48
